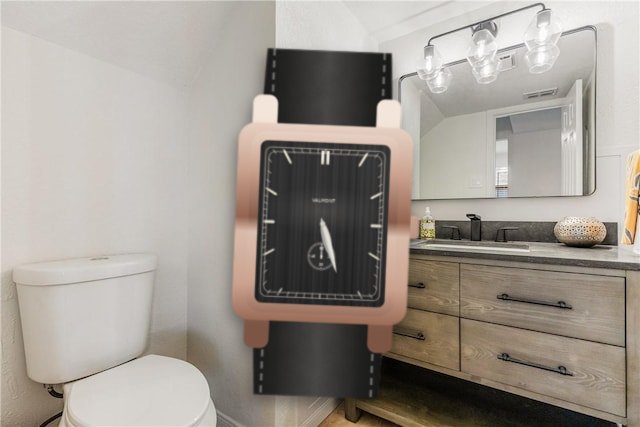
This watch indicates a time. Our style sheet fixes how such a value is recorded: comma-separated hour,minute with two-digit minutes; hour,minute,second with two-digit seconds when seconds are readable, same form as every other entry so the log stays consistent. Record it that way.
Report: 5,27
